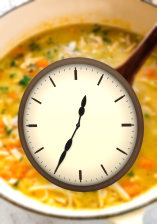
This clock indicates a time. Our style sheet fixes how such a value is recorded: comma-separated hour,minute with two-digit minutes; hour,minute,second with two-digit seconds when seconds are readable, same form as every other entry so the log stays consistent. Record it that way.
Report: 12,35
